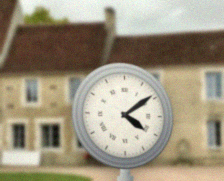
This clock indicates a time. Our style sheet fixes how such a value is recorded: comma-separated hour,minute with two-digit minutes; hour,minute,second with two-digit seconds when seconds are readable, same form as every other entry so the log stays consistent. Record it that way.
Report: 4,09
